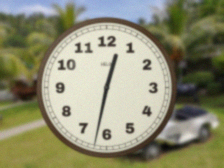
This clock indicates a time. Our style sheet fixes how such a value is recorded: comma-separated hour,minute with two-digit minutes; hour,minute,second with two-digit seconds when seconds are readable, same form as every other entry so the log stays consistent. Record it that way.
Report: 12,32
